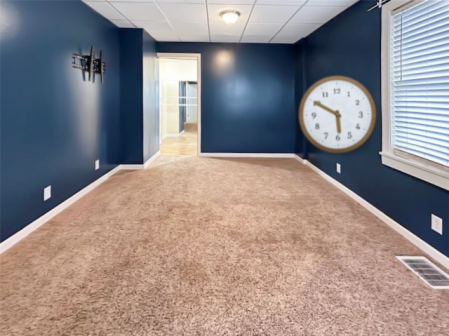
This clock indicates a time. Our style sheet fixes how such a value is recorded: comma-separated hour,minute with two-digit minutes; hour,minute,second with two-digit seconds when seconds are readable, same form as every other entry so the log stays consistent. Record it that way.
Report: 5,50
